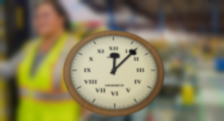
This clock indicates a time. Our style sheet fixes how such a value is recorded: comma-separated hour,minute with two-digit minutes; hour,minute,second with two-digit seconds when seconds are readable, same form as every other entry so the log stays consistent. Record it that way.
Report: 12,07
